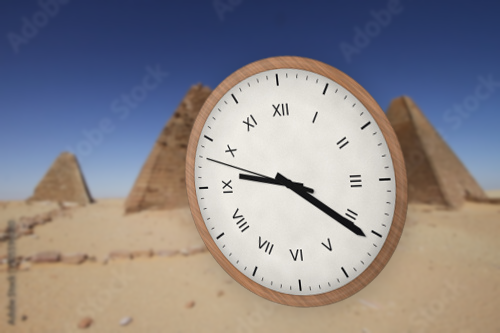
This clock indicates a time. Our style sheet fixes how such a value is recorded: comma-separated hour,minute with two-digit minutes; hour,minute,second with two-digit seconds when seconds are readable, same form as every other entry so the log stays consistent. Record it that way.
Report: 9,20,48
